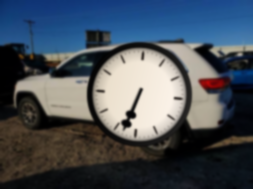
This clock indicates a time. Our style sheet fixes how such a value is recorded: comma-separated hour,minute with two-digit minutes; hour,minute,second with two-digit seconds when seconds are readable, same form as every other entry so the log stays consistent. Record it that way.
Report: 6,33
